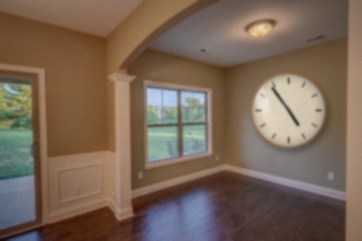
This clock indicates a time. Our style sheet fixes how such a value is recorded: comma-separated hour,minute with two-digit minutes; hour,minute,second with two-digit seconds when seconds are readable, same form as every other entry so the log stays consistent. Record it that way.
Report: 4,54
